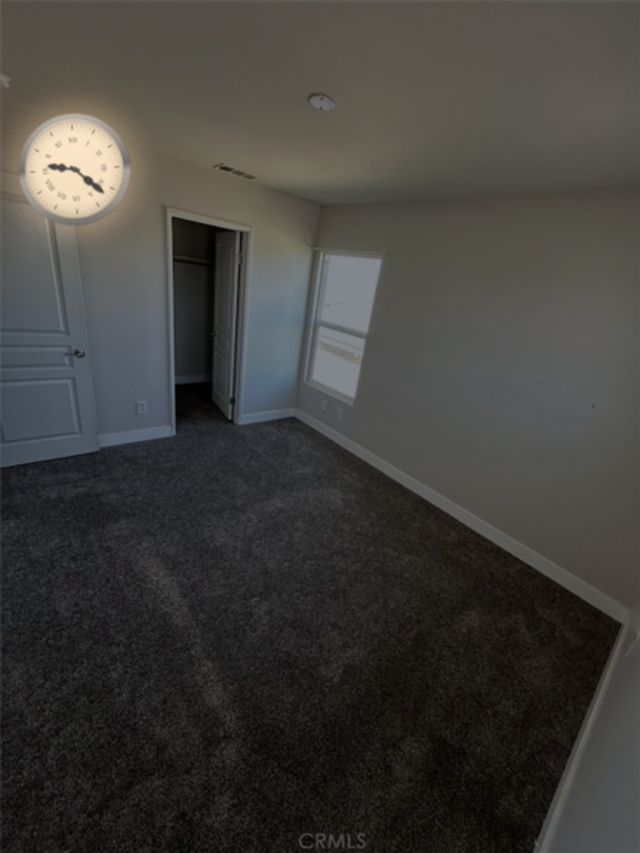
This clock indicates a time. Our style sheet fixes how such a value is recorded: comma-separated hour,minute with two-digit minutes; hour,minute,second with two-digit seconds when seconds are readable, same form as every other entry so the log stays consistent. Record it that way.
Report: 9,22
